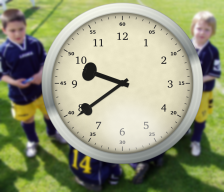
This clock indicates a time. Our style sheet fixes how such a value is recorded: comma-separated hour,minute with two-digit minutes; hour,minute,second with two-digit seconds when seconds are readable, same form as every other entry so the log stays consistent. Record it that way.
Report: 9,39
